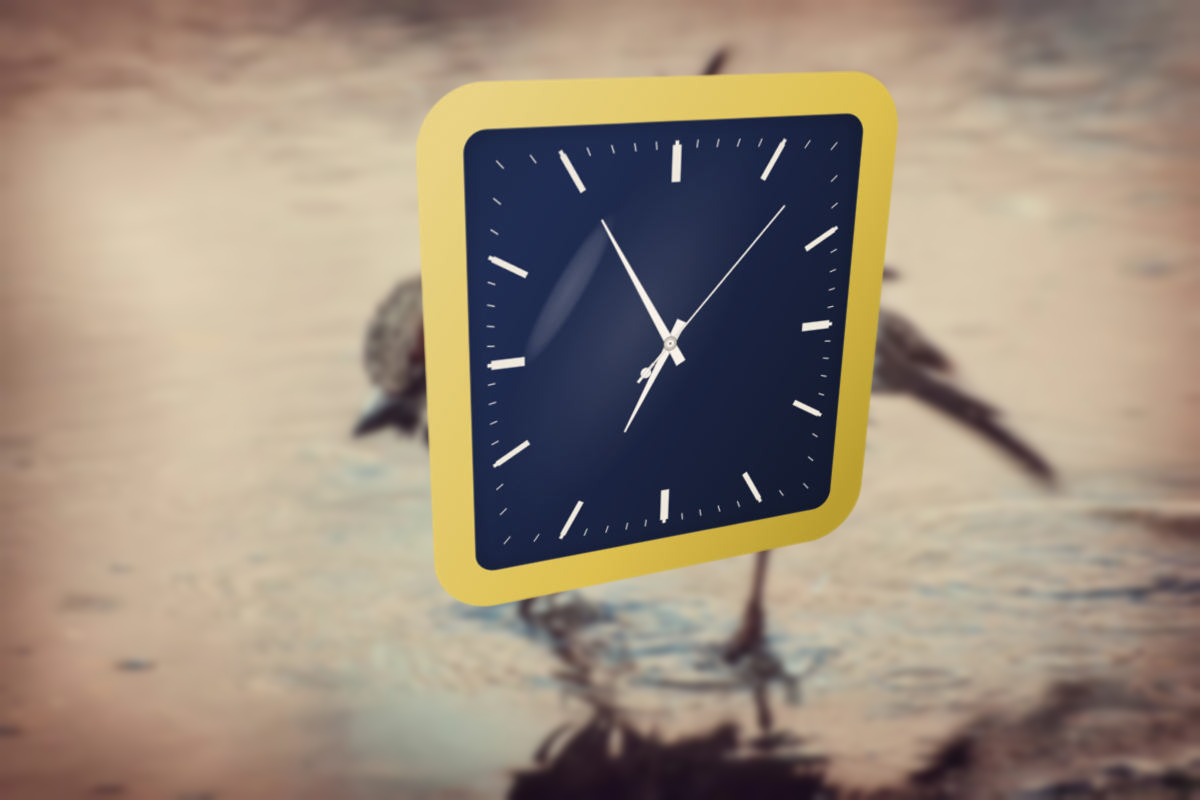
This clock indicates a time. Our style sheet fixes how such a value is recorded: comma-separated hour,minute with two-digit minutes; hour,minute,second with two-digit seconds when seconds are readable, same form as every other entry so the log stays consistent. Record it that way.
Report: 6,55,07
